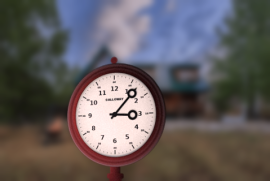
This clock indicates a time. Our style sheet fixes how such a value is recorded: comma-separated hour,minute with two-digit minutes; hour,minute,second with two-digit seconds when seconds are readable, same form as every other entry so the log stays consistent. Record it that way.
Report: 3,07
